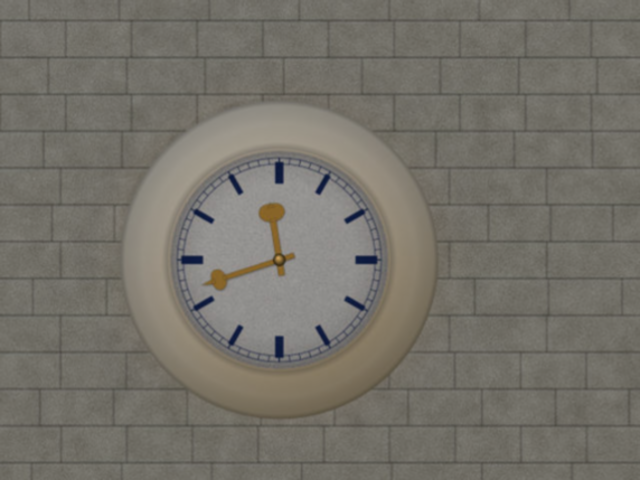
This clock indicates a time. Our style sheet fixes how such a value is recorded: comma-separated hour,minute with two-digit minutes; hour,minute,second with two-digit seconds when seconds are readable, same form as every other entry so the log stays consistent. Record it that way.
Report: 11,42
